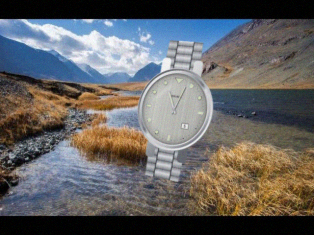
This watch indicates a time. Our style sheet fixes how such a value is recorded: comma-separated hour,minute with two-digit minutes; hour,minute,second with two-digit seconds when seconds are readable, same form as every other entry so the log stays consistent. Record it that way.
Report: 11,03
